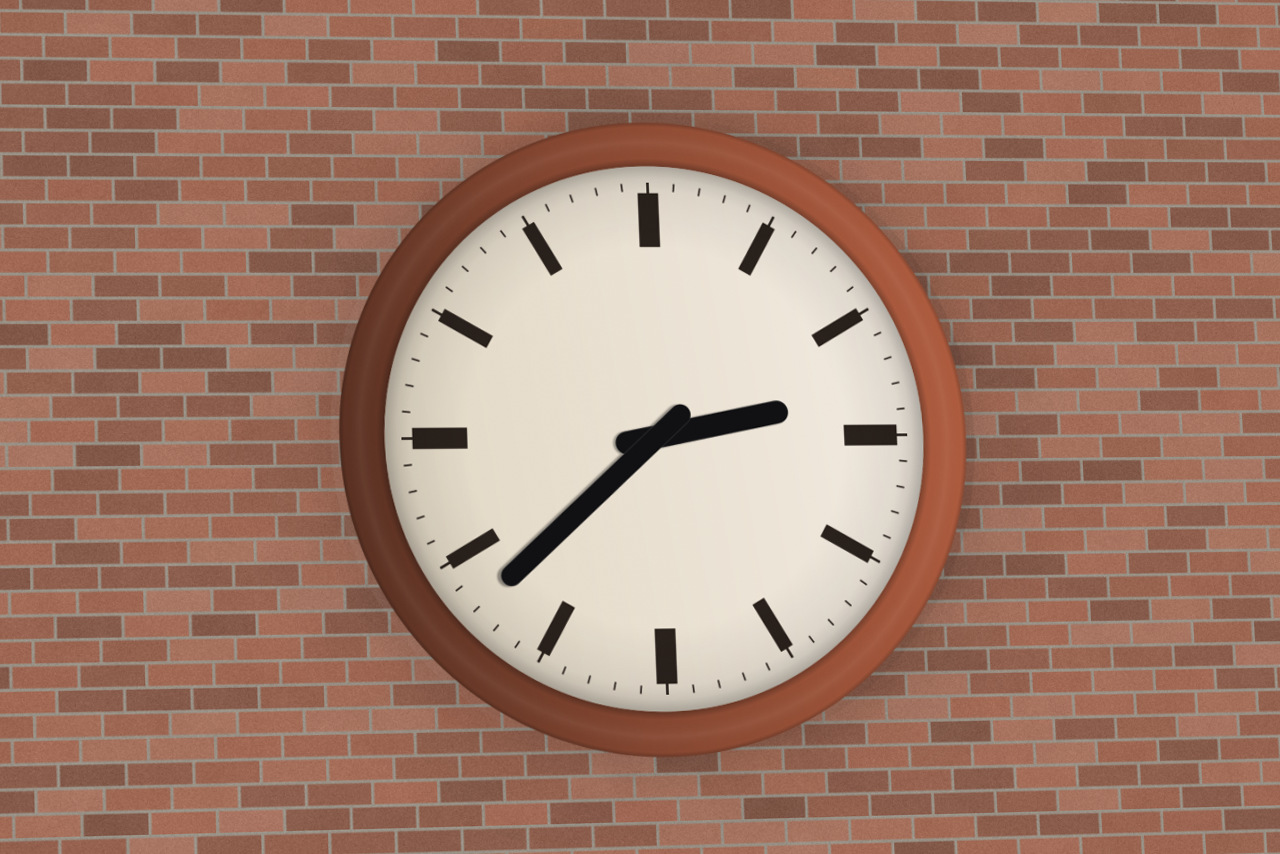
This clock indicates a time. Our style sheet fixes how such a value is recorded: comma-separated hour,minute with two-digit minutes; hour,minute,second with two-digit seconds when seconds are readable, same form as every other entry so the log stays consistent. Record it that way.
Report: 2,38
